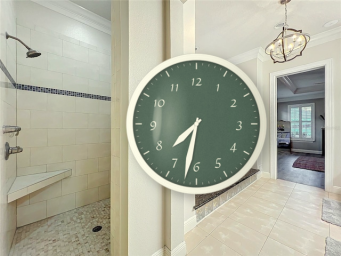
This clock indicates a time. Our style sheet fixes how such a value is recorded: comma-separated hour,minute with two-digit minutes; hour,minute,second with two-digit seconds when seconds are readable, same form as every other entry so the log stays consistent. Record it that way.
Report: 7,32
